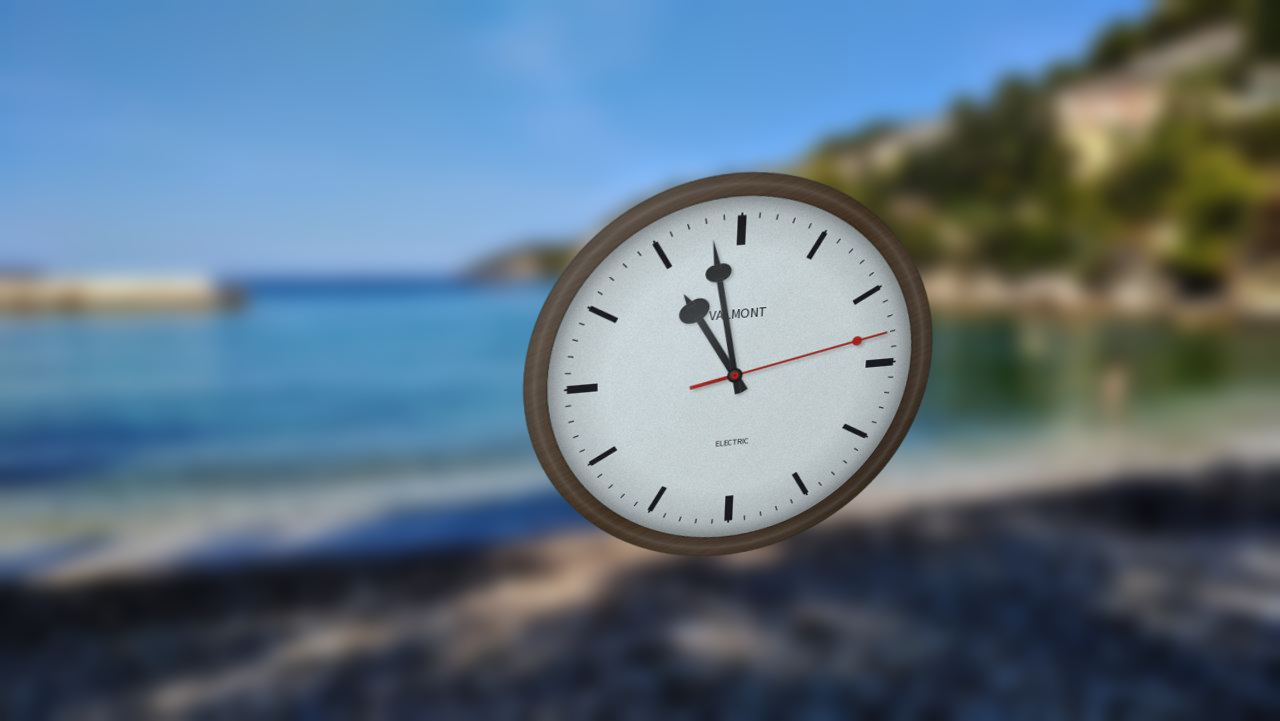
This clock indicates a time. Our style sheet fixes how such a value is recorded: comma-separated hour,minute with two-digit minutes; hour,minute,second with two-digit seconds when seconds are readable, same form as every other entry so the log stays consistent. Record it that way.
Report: 10,58,13
